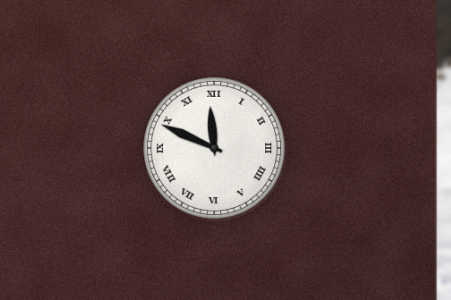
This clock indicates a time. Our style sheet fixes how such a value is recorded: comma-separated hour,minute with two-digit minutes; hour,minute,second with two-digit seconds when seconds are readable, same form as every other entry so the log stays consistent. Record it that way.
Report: 11,49
